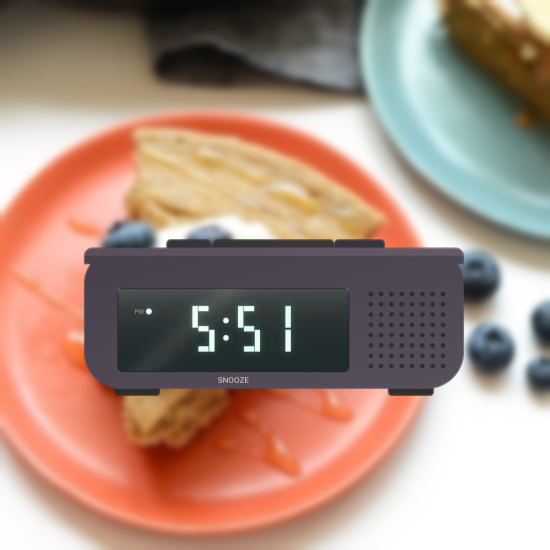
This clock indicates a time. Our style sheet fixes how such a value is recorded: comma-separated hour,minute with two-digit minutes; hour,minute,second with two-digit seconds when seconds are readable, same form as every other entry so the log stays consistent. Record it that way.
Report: 5,51
